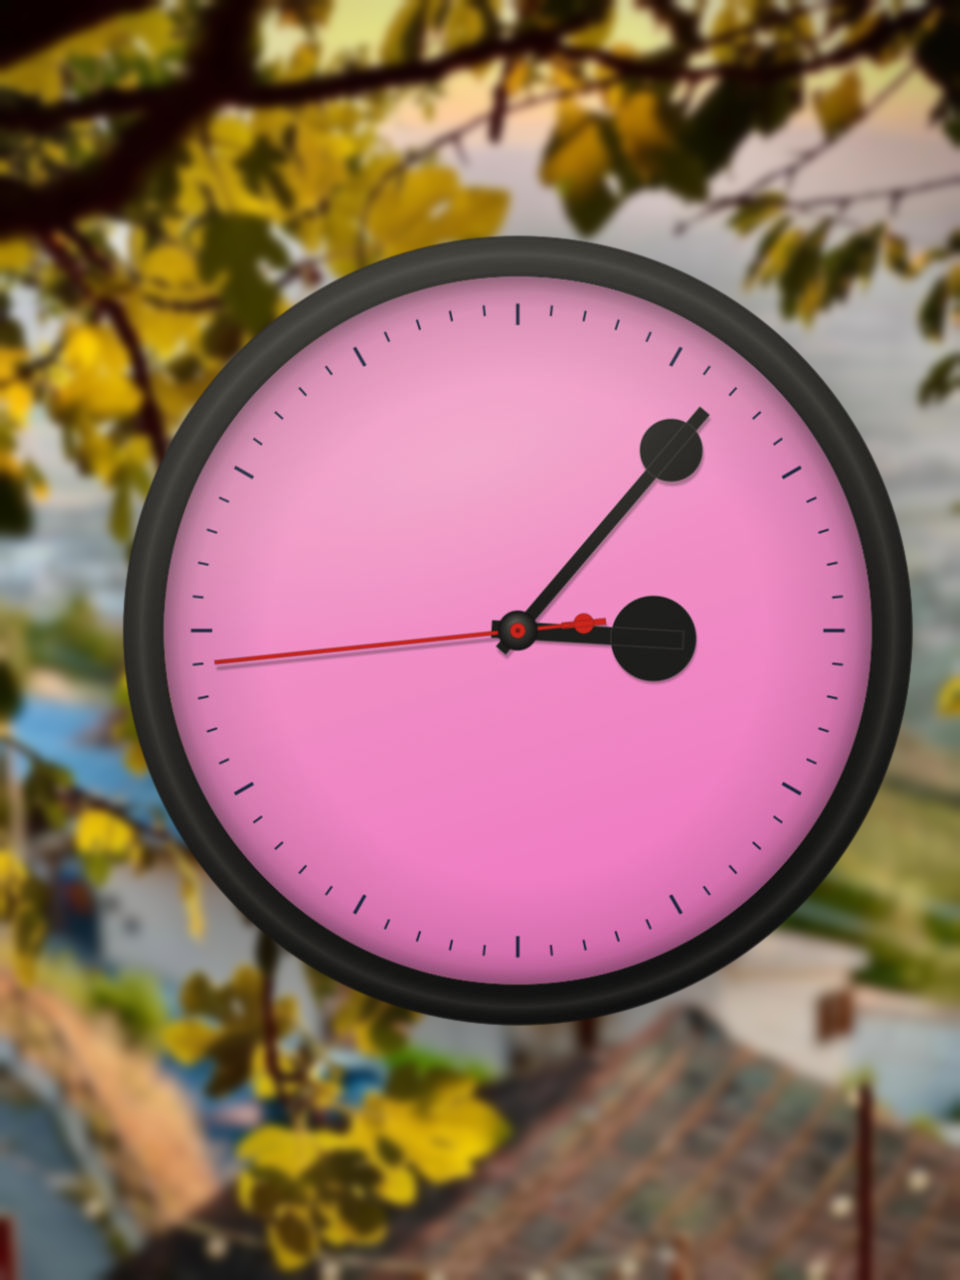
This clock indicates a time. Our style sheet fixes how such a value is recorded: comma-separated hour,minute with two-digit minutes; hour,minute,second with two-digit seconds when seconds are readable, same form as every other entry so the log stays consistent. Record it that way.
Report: 3,06,44
